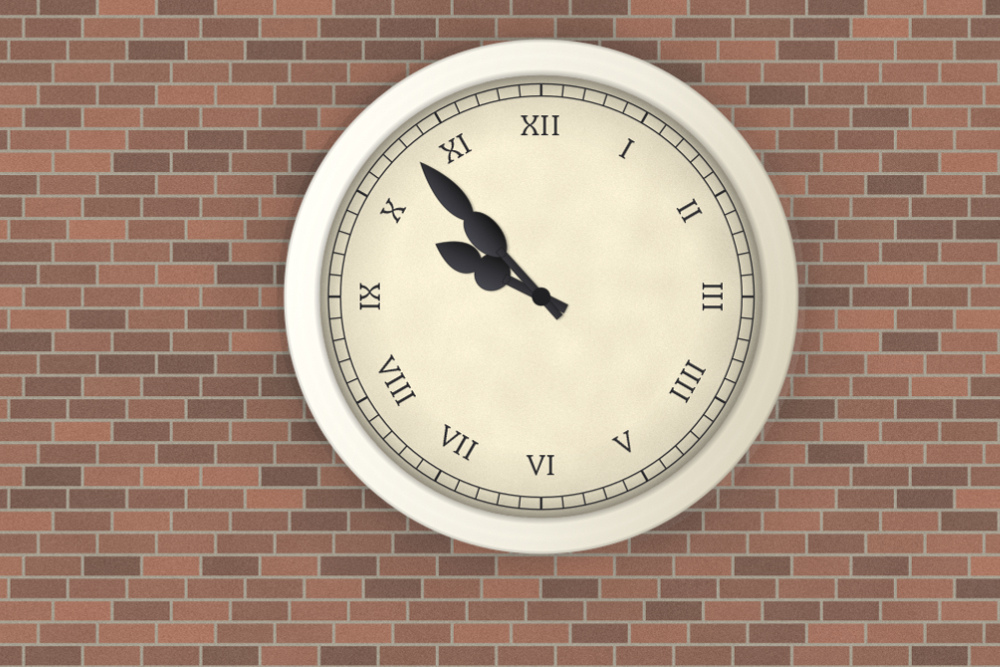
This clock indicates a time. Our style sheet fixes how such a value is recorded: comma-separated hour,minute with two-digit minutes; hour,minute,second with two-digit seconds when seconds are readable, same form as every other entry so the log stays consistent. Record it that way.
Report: 9,53
